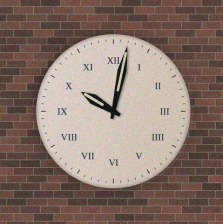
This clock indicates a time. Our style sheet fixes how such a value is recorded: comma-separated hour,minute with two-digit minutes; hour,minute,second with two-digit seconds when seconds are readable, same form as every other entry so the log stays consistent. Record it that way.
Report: 10,02
